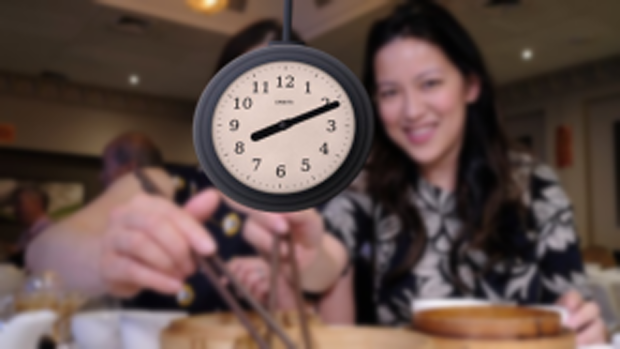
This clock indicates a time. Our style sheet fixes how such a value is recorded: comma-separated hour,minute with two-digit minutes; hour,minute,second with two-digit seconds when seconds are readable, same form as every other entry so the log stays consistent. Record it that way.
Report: 8,11
